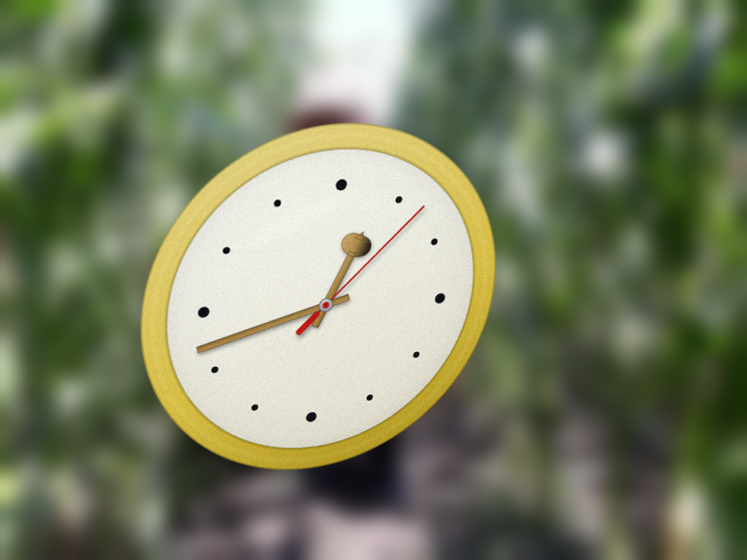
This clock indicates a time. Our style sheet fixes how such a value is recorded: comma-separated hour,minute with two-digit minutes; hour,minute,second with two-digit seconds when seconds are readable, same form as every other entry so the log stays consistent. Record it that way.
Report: 12,42,07
